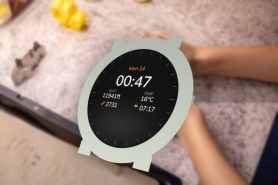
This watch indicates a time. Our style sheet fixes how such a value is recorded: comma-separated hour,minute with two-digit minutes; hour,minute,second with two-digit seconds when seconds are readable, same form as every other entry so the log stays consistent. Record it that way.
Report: 0,47
